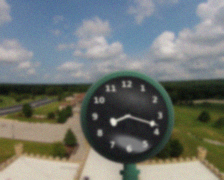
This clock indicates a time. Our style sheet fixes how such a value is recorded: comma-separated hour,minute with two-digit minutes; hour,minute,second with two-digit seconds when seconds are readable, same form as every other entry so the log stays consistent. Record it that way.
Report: 8,18
